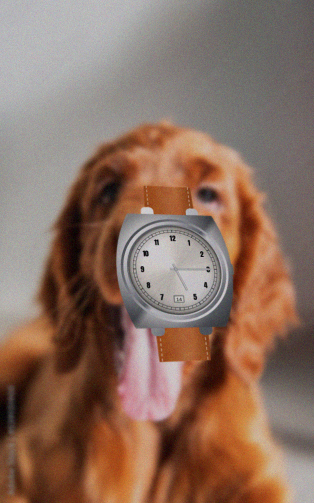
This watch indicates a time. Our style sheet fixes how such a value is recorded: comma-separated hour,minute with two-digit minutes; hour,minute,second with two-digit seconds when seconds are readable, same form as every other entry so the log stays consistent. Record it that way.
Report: 5,15
